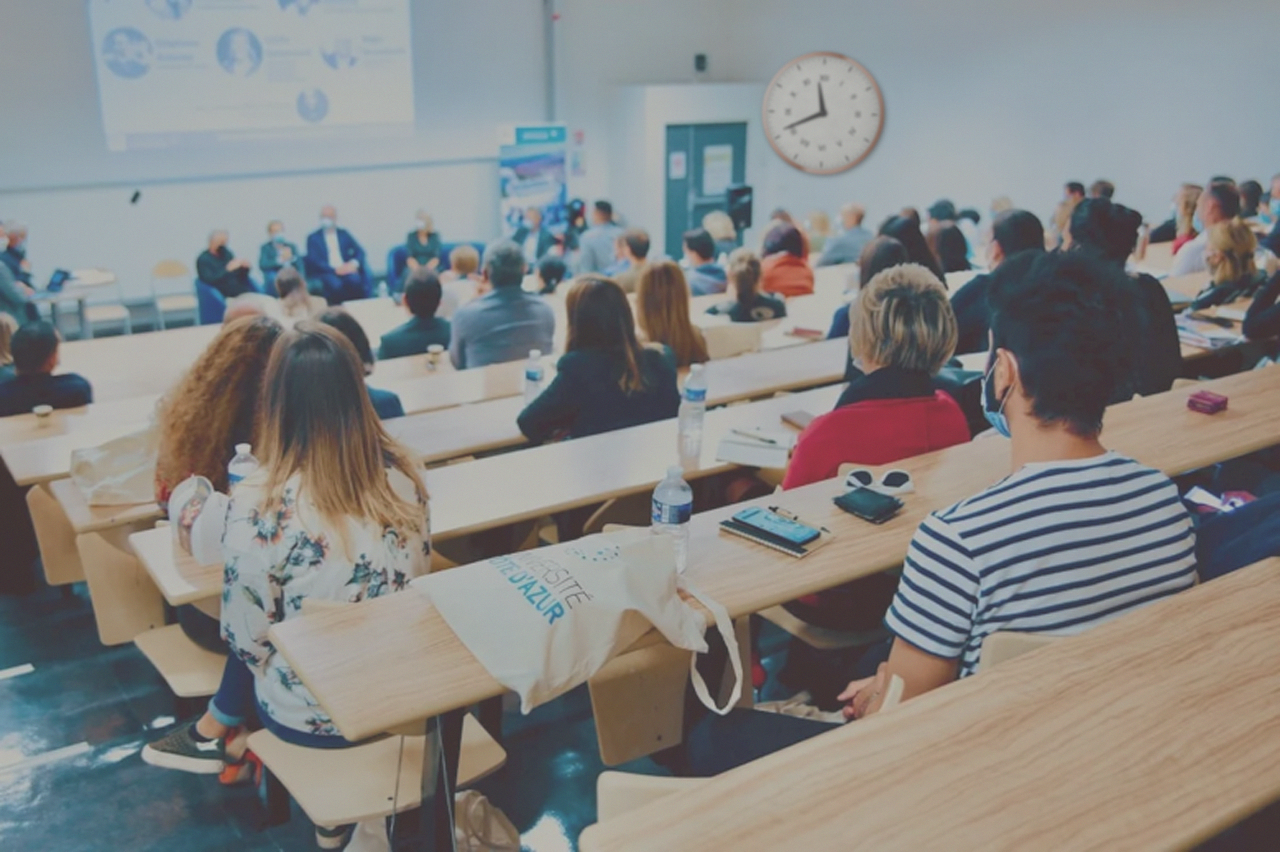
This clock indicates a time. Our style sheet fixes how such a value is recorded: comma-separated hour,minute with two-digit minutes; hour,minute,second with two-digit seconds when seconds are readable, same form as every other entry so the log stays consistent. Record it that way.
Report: 11,41
